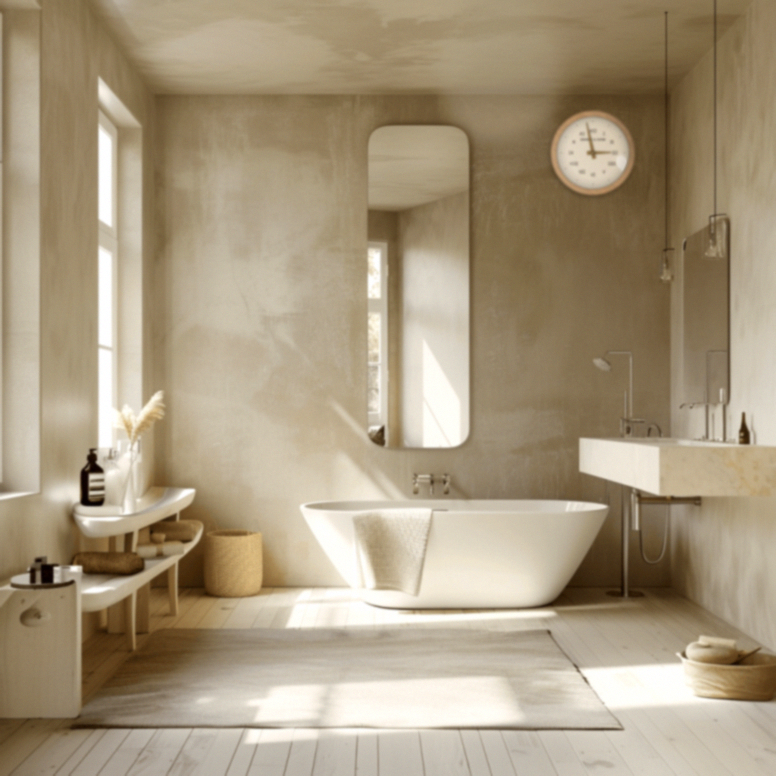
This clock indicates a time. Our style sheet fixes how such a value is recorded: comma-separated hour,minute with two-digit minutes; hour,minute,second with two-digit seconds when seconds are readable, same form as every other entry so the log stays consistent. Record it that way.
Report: 2,58
